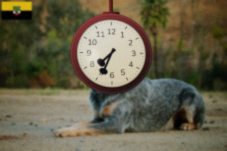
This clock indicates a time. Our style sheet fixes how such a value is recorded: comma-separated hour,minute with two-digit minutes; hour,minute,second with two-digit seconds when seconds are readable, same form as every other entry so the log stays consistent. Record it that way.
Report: 7,34
